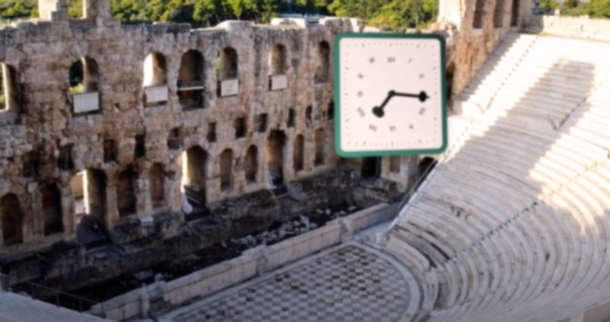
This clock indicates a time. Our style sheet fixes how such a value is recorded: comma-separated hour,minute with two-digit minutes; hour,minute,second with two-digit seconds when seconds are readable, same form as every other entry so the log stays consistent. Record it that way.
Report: 7,16
